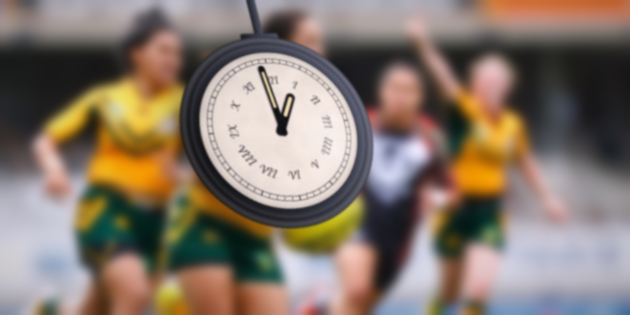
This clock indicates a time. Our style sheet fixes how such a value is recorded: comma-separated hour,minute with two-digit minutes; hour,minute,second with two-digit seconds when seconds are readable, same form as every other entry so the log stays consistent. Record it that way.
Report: 12,59
